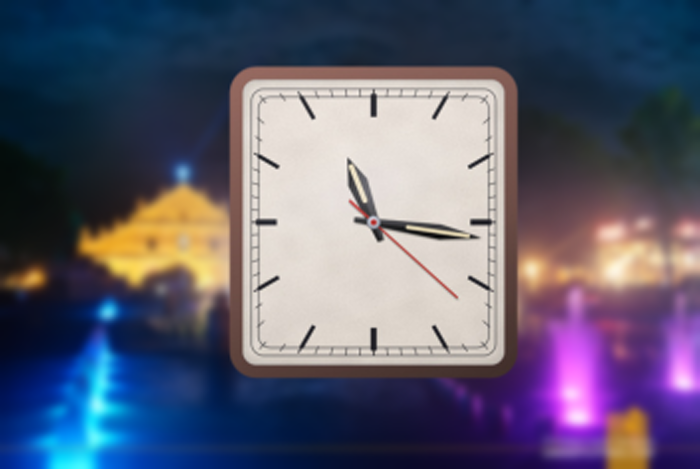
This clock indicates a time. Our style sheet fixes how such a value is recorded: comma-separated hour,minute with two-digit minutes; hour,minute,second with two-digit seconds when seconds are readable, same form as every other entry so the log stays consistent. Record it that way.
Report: 11,16,22
